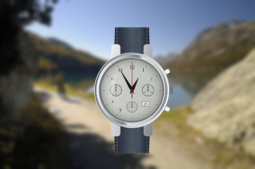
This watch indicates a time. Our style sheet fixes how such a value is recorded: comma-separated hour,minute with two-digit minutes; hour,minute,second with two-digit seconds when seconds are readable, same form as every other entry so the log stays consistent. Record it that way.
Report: 12,55
